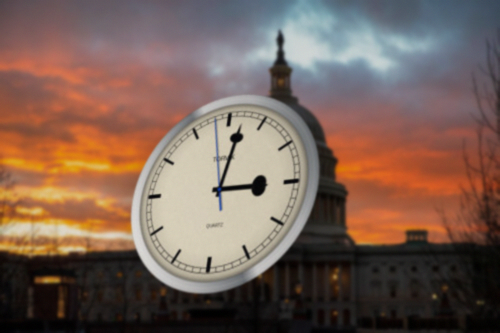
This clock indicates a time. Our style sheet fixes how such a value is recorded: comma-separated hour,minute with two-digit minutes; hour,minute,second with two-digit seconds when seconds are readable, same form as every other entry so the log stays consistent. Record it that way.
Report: 3,01,58
